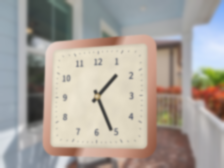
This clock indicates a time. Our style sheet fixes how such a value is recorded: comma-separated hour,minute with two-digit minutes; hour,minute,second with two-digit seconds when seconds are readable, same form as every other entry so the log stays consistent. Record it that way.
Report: 1,26
